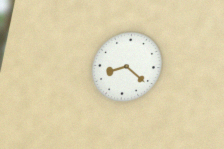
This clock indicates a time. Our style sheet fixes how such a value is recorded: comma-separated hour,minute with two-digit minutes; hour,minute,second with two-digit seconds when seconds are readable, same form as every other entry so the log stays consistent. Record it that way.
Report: 8,21
